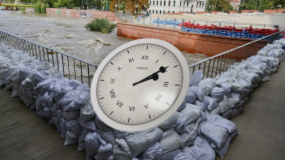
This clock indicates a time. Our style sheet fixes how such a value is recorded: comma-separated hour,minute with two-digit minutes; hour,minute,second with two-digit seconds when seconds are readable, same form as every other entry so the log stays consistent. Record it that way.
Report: 2,09
